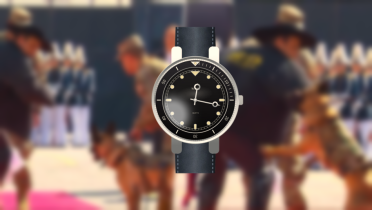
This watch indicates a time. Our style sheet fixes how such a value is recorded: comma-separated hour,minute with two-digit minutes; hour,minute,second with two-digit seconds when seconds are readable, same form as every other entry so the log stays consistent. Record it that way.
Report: 12,17
